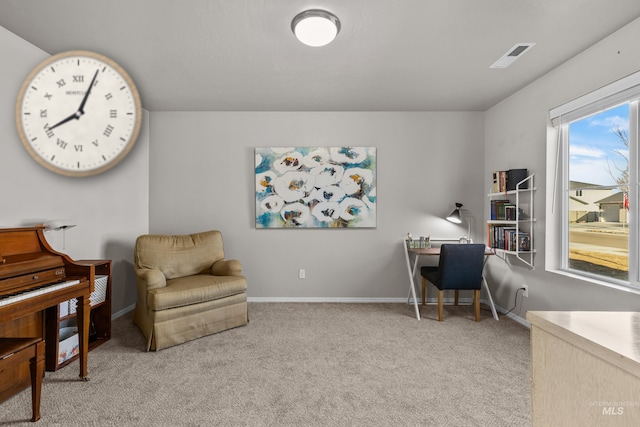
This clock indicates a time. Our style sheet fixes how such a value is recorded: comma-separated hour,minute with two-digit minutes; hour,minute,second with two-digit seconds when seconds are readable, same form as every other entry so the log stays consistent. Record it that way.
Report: 8,04
